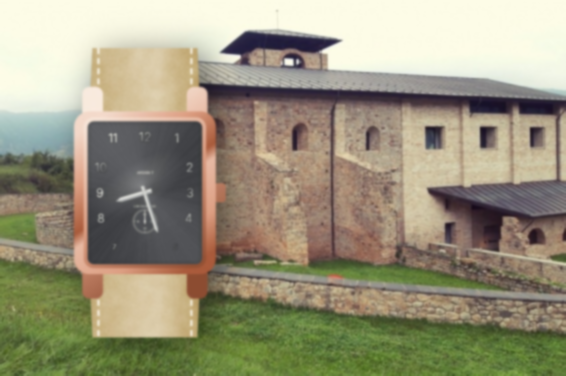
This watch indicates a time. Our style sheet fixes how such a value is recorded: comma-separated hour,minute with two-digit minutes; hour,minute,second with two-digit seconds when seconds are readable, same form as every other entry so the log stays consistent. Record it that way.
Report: 8,27
